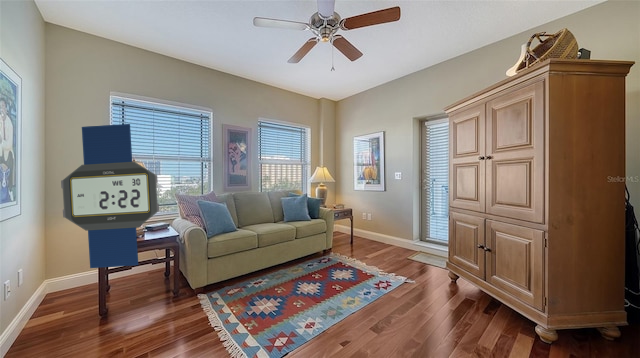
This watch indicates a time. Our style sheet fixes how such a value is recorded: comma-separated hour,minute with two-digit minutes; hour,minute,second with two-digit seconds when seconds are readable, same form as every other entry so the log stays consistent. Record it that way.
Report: 2,22
